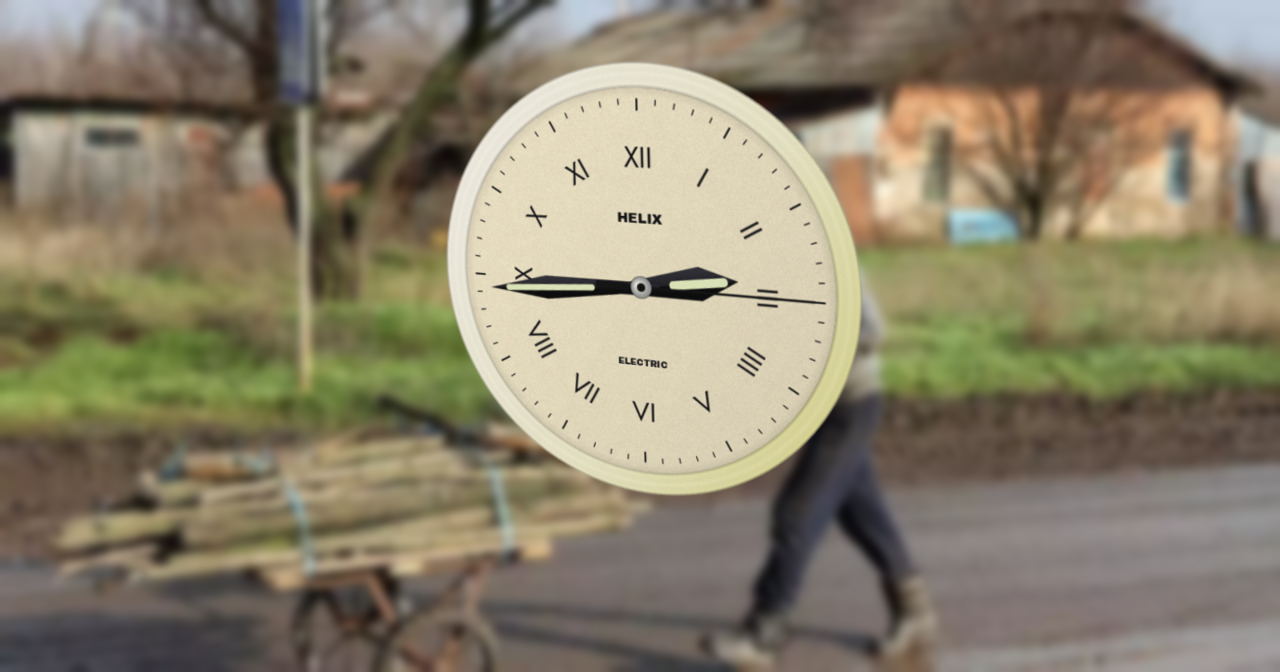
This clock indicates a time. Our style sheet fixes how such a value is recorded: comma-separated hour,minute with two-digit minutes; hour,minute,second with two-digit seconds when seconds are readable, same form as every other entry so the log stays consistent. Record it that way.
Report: 2,44,15
